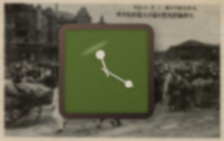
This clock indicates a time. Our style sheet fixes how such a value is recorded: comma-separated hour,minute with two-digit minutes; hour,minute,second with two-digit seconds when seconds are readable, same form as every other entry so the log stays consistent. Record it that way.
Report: 11,20
